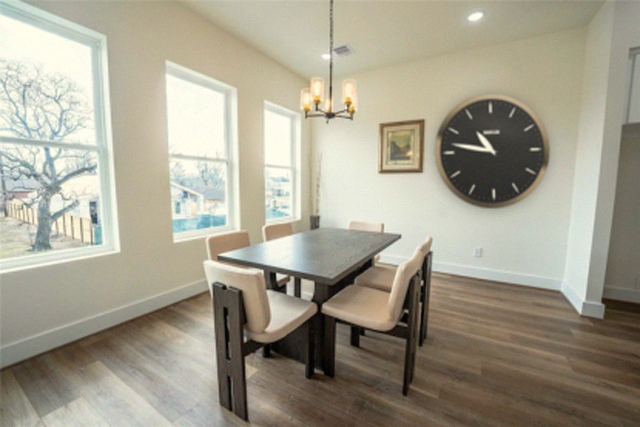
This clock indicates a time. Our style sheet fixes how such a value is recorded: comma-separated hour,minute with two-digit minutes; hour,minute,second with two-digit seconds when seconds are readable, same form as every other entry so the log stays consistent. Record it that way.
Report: 10,47
